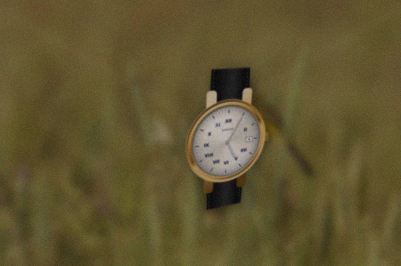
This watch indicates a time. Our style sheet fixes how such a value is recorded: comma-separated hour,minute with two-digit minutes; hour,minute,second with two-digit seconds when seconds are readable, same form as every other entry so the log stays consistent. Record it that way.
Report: 5,05
